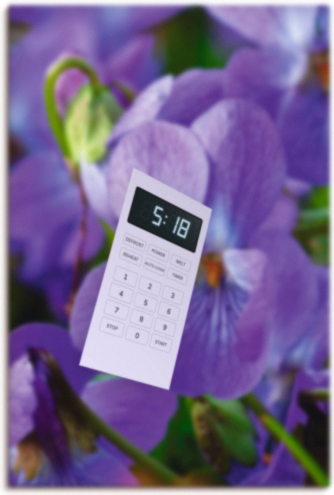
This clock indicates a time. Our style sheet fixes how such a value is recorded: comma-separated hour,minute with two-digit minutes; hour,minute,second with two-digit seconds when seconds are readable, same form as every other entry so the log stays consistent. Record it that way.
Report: 5,18
